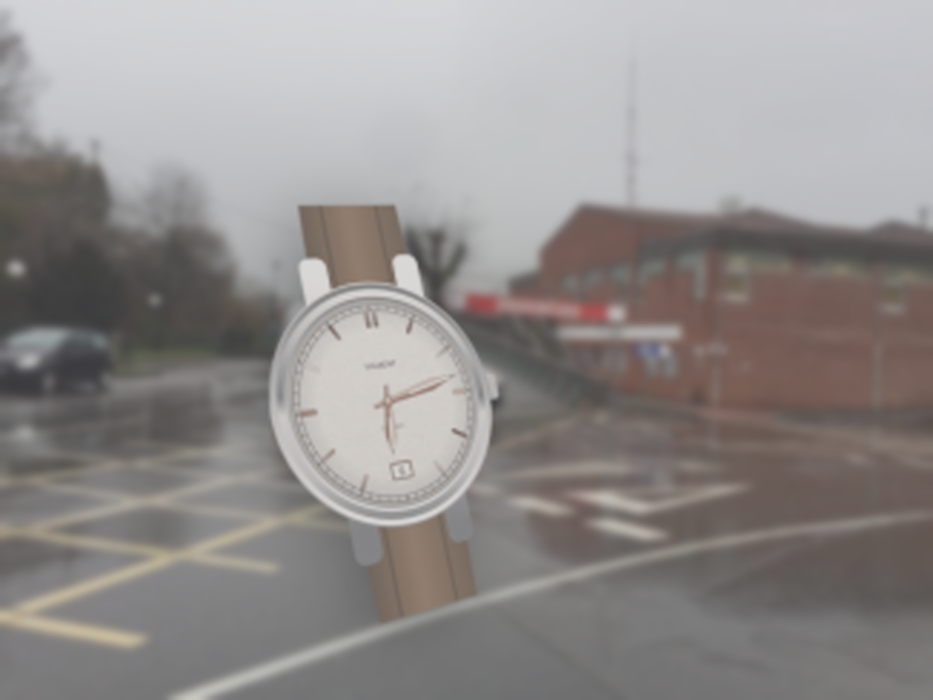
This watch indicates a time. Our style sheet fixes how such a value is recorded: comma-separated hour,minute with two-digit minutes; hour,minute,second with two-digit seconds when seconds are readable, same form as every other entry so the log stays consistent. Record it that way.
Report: 6,13
